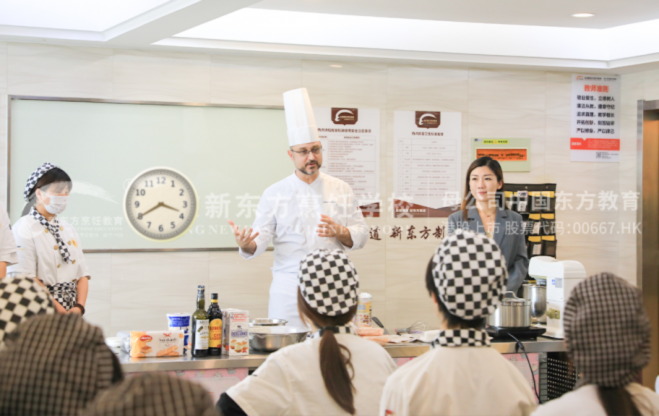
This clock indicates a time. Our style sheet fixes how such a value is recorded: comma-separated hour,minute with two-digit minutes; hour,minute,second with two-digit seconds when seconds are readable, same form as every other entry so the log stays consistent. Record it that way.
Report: 3,40
